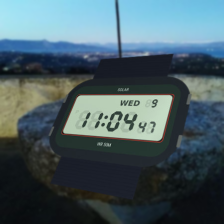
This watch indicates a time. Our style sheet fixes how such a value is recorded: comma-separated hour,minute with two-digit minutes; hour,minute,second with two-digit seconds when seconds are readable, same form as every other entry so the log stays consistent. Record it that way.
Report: 11,04,47
